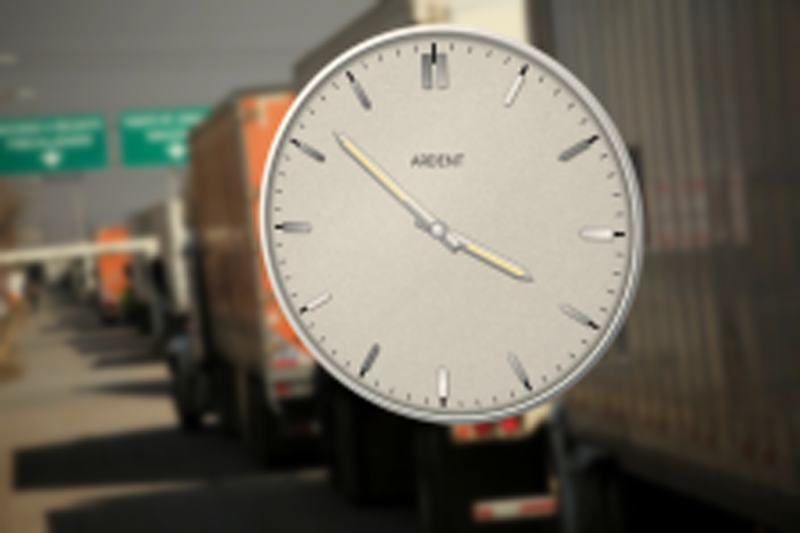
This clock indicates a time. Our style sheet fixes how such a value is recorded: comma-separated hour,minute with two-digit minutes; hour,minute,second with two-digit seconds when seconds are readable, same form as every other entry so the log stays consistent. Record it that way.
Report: 3,52
